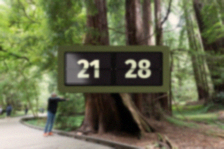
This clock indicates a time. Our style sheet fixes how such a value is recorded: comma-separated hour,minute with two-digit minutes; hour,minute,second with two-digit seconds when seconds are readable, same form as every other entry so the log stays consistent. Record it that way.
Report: 21,28
